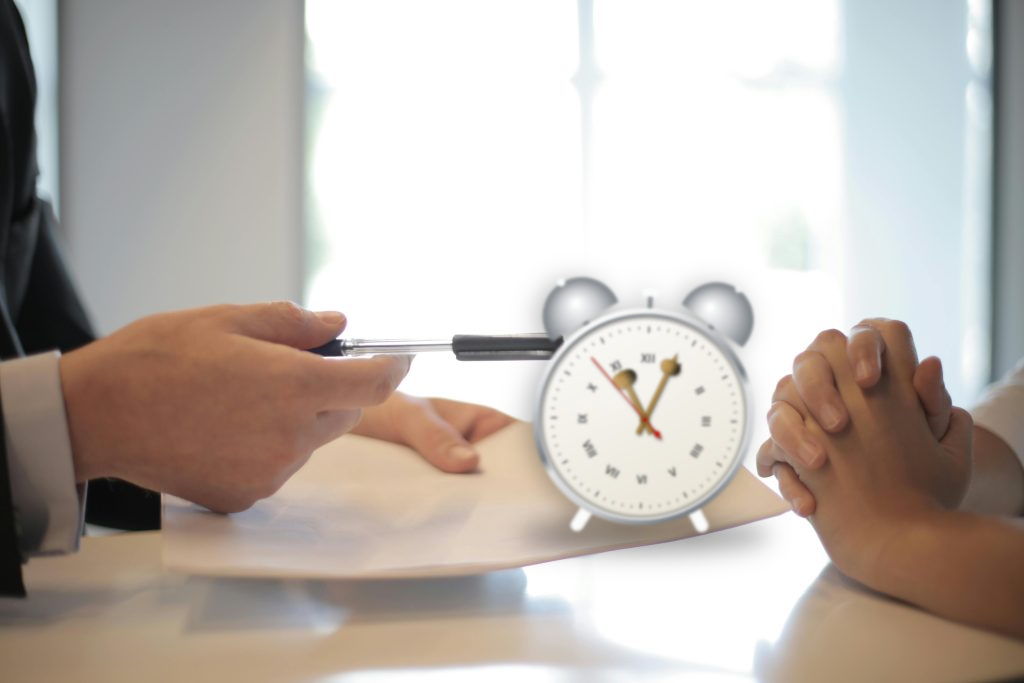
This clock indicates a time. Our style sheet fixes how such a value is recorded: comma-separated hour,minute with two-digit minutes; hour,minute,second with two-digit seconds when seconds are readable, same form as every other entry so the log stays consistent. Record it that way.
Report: 11,03,53
